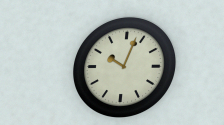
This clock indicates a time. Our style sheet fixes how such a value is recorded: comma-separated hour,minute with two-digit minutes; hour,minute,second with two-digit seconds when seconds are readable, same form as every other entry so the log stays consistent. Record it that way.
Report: 10,03
